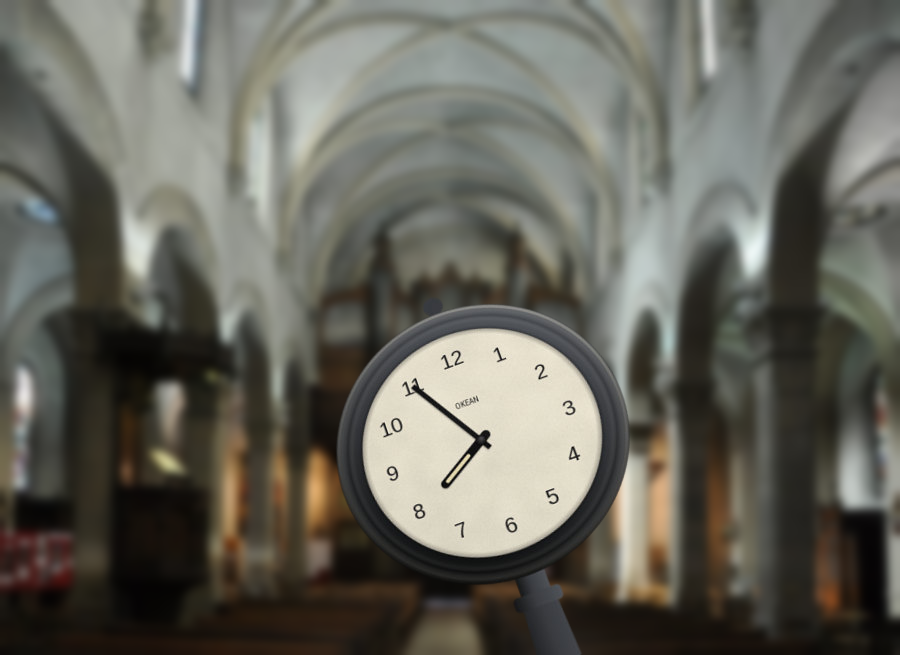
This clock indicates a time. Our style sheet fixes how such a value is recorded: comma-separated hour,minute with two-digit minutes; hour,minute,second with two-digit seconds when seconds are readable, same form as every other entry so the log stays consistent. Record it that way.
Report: 7,55
